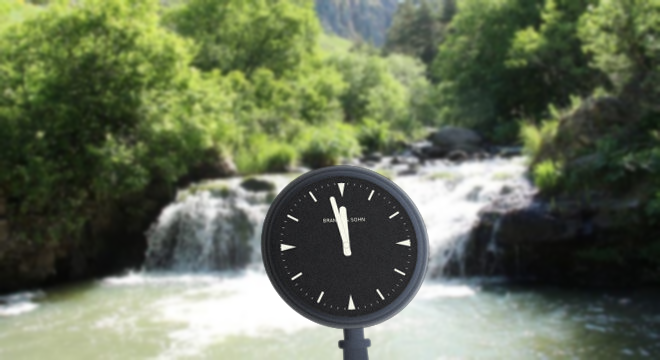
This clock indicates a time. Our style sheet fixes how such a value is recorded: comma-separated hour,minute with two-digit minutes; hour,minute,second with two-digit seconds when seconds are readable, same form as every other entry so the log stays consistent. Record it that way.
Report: 11,58
